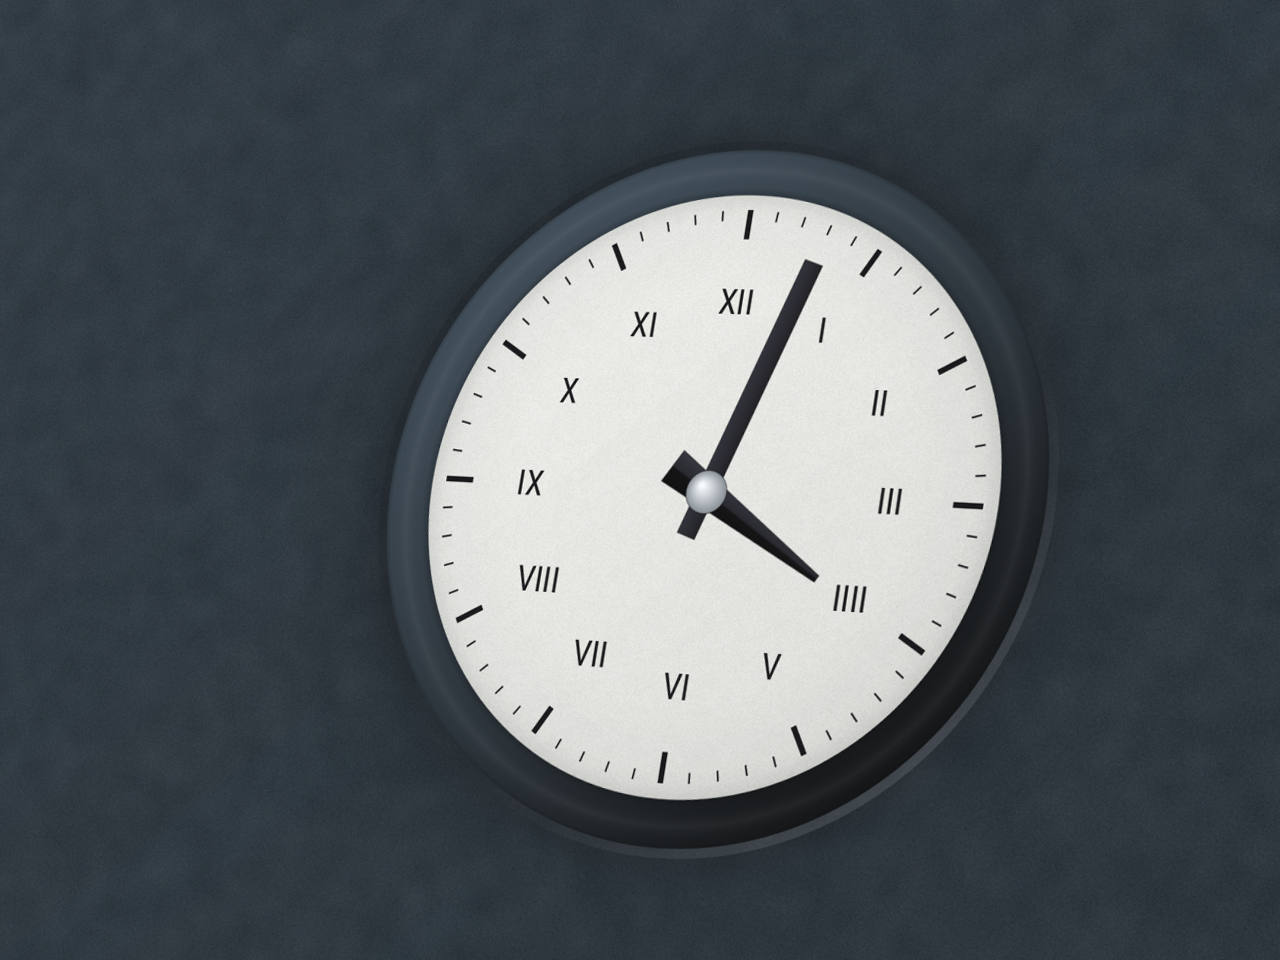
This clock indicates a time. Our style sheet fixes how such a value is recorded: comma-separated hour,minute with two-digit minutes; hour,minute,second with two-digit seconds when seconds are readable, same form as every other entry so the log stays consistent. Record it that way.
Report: 4,03
